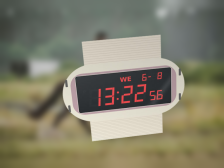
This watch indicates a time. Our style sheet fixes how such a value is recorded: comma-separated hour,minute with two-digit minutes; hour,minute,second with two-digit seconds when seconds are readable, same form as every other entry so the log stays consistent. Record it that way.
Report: 13,22,56
